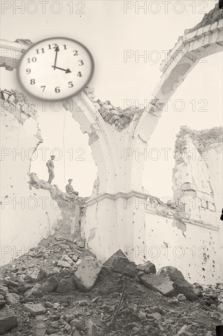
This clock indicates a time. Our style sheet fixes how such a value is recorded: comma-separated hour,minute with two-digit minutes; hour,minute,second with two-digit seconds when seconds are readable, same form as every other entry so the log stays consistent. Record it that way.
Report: 4,02
